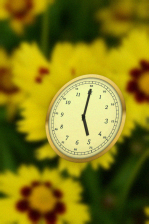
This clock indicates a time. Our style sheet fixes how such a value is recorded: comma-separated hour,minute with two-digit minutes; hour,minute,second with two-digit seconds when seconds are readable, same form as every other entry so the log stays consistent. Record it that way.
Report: 5,00
